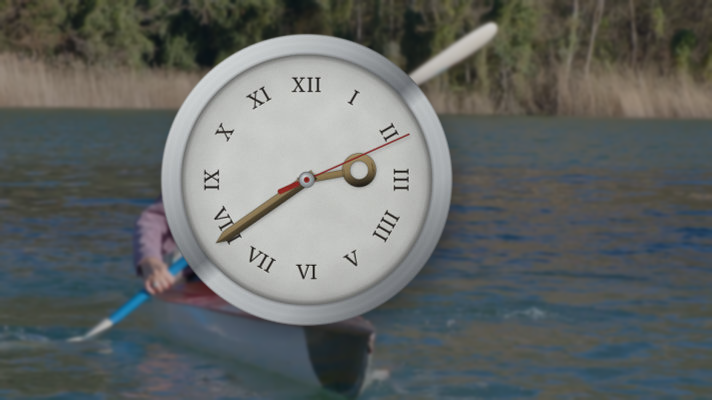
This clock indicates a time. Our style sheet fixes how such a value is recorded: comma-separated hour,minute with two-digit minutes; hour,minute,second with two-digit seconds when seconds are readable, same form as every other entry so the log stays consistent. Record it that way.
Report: 2,39,11
